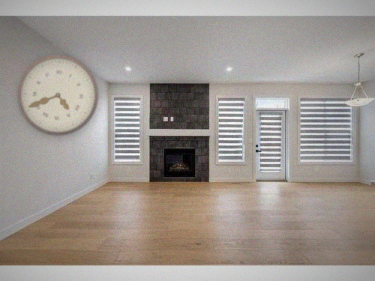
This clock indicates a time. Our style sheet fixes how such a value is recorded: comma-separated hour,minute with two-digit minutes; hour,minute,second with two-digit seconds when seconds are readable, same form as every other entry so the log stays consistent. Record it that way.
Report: 4,41
